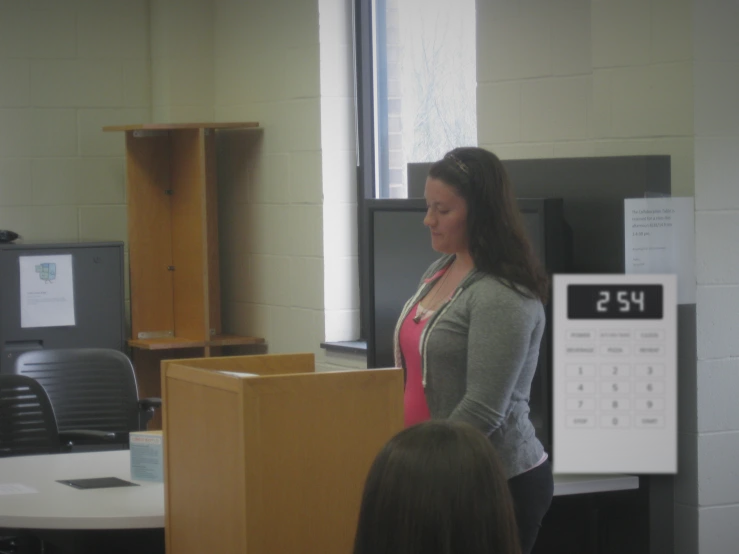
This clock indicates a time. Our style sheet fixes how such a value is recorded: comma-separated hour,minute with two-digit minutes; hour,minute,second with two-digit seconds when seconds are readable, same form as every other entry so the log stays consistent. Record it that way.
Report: 2,54
